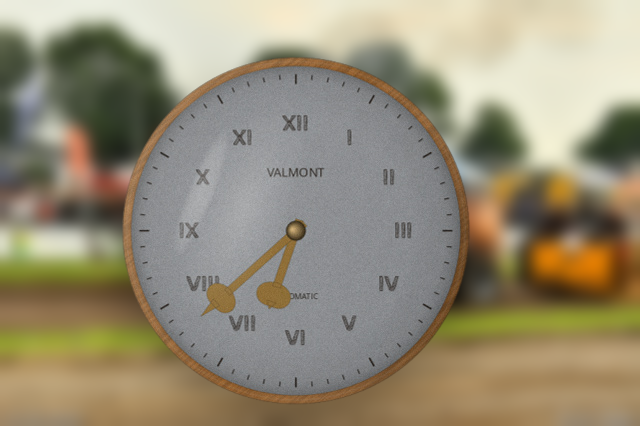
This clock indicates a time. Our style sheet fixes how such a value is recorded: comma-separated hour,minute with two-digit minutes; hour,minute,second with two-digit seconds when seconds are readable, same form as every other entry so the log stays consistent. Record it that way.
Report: 6,38
